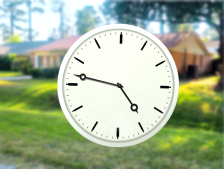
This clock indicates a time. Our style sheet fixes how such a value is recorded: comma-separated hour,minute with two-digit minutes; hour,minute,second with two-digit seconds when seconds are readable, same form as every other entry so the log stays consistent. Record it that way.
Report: 4,47
